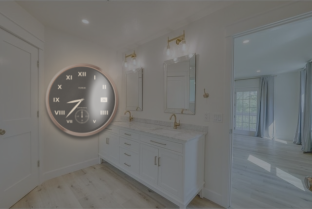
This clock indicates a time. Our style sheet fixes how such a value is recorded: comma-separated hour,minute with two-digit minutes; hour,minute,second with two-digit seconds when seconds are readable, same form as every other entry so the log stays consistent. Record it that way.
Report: 8,37
